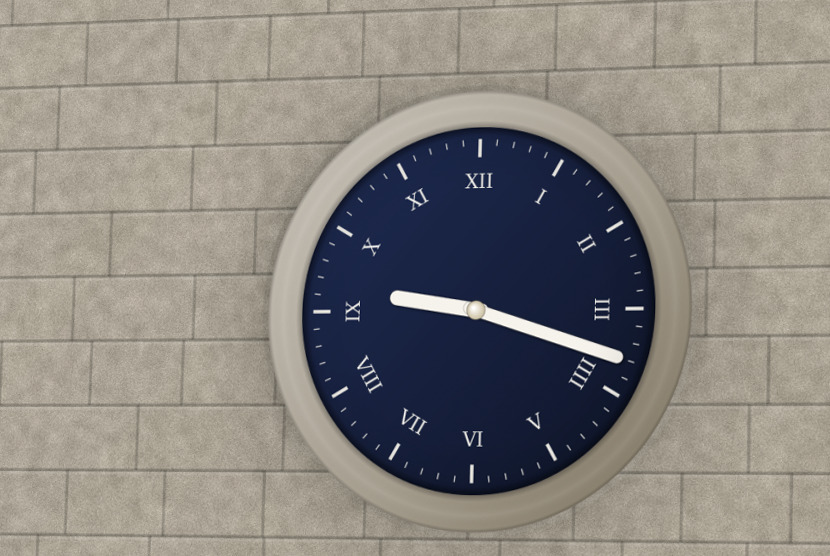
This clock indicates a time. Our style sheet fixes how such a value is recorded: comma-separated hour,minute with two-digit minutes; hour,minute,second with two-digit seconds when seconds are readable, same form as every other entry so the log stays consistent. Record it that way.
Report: 9,18
